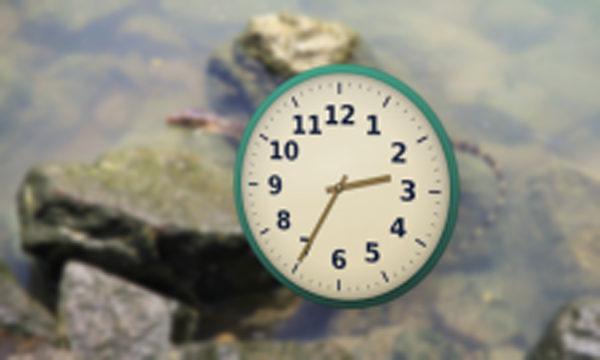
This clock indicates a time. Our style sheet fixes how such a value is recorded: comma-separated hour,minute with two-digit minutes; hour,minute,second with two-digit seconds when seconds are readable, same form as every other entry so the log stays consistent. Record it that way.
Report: 2,35
